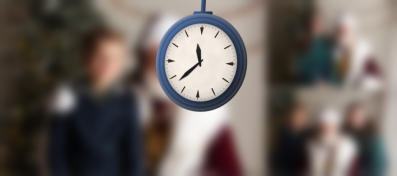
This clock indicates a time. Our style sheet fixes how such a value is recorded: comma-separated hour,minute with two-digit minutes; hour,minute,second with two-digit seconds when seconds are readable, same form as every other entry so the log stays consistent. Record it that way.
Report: 11,38
